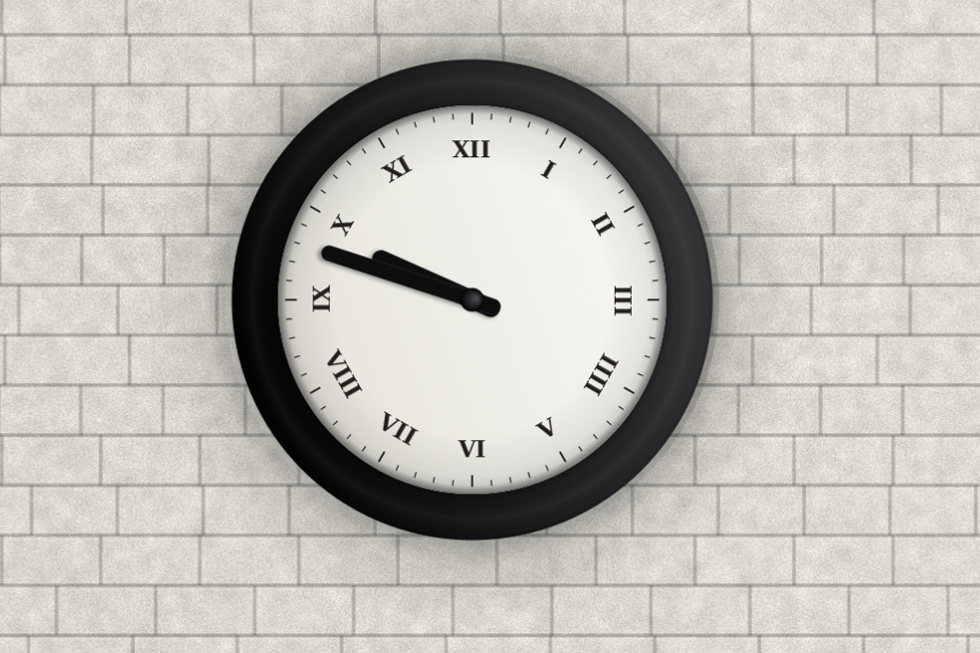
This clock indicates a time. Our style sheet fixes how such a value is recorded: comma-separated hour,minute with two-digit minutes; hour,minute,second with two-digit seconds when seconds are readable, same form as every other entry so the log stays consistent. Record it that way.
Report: 9,48
